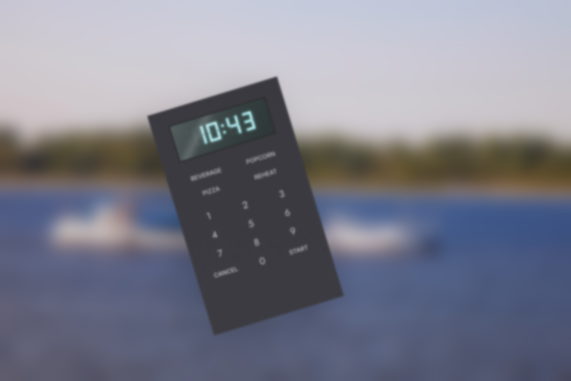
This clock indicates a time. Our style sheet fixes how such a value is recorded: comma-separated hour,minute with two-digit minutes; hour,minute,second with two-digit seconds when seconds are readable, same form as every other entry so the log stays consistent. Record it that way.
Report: 10,43
